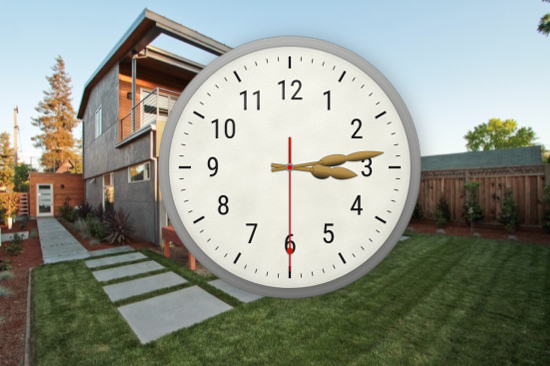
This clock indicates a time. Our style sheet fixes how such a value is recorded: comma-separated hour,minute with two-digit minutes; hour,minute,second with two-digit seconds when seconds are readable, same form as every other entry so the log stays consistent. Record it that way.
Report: 3,13,30
